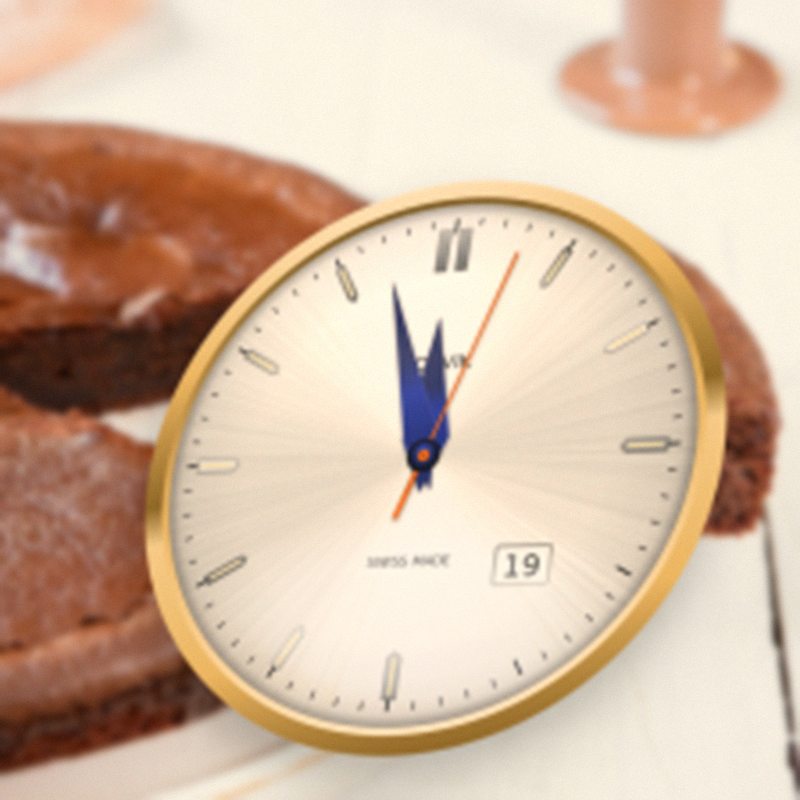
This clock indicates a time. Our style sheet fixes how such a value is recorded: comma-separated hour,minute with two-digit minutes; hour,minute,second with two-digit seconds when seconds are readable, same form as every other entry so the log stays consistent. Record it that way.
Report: 11,57,03
